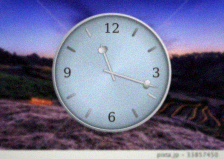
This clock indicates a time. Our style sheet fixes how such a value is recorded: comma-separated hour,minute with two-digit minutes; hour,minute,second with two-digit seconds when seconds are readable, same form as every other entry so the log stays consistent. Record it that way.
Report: 11,18
